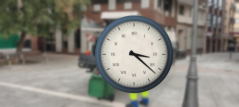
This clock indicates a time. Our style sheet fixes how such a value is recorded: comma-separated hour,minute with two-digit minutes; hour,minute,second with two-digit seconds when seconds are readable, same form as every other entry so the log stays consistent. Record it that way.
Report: 3,22
